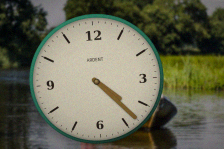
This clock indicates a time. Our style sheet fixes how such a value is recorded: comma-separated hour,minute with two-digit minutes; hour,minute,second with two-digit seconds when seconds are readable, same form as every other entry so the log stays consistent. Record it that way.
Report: 4,23
